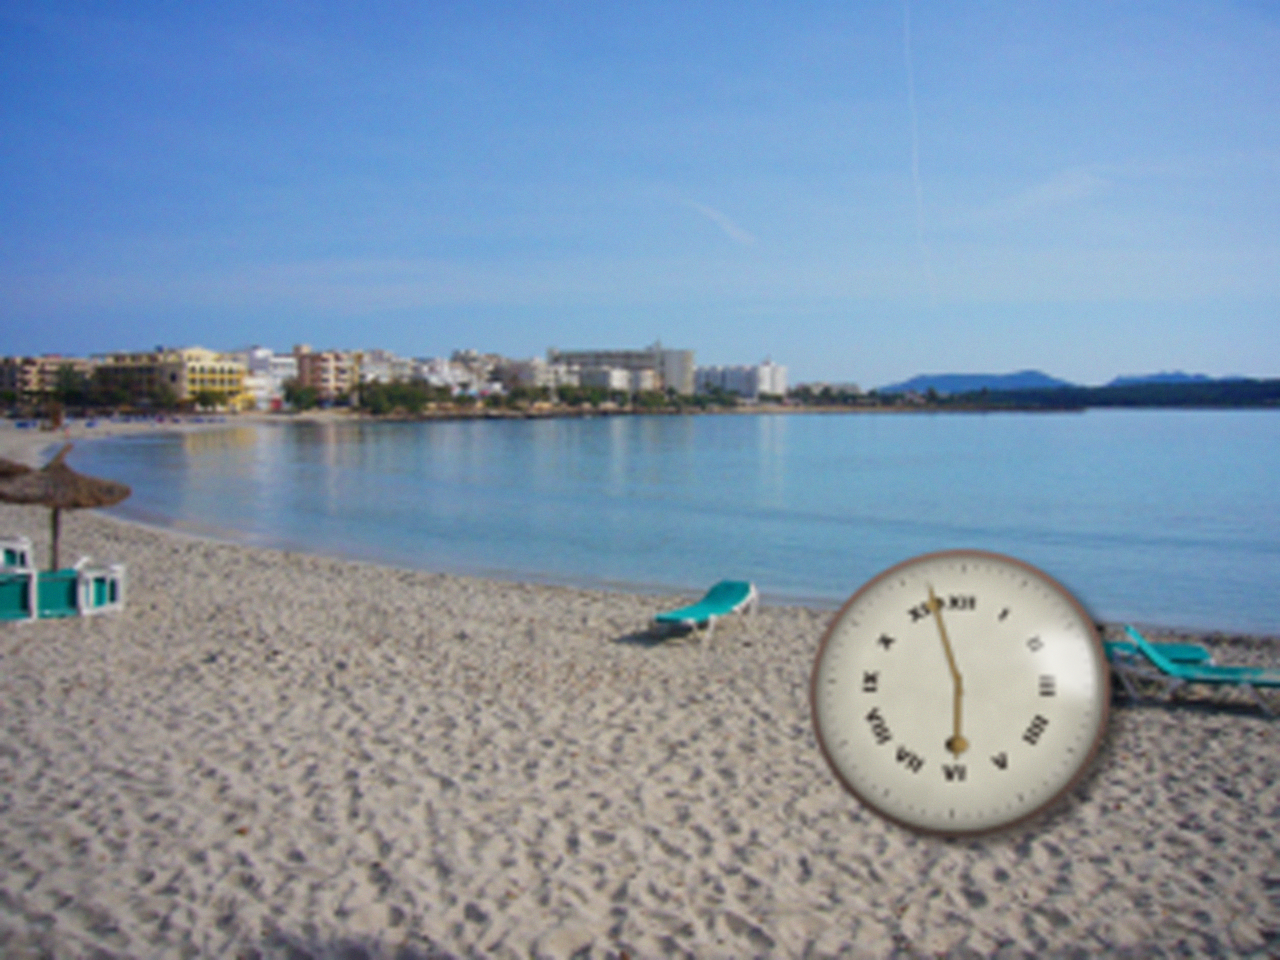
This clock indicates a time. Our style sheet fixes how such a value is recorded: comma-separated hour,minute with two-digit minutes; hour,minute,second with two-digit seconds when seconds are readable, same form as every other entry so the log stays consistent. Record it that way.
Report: 5,57
